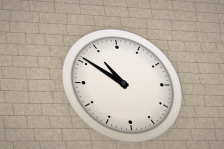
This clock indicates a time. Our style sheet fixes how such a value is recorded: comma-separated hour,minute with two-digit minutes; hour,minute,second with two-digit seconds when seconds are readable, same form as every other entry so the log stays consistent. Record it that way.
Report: 10,51
